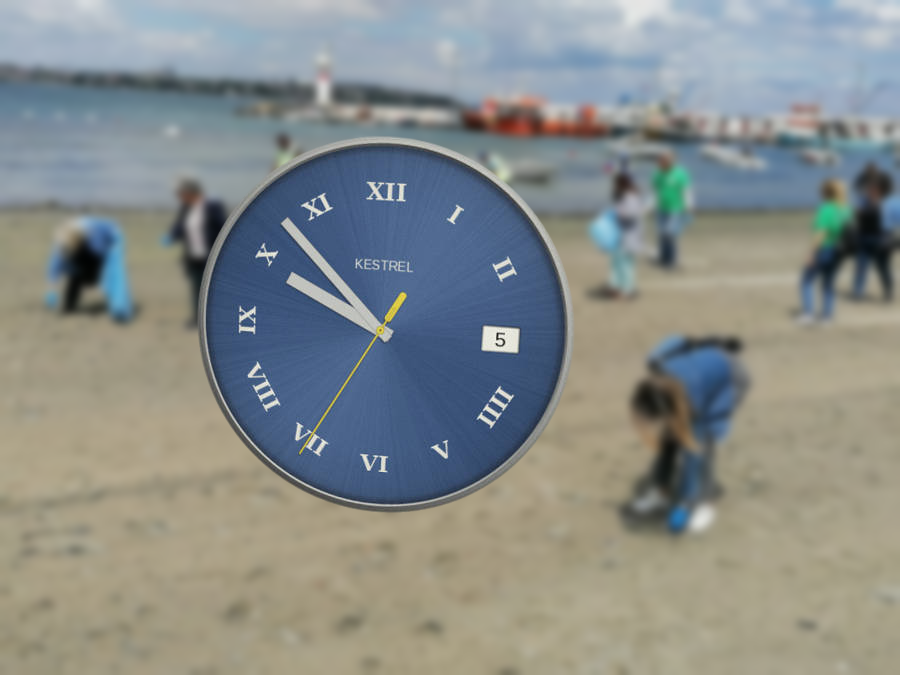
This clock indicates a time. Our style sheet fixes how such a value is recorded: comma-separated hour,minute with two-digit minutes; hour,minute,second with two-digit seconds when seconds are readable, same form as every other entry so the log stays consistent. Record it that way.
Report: 9,52,35
